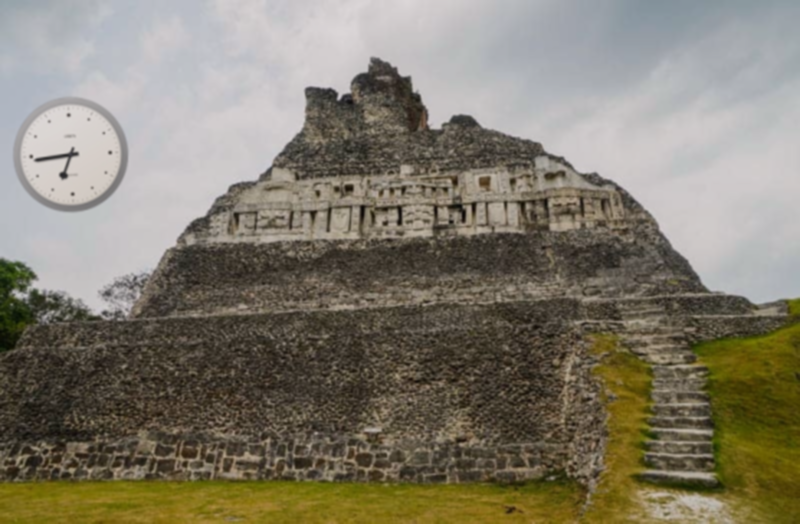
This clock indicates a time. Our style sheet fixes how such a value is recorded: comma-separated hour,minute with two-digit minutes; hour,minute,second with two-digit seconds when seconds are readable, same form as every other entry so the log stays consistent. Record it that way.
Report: 6,44
